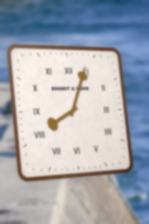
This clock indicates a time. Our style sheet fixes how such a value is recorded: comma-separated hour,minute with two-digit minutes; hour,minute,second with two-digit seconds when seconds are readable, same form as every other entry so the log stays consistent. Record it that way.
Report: 8,04
